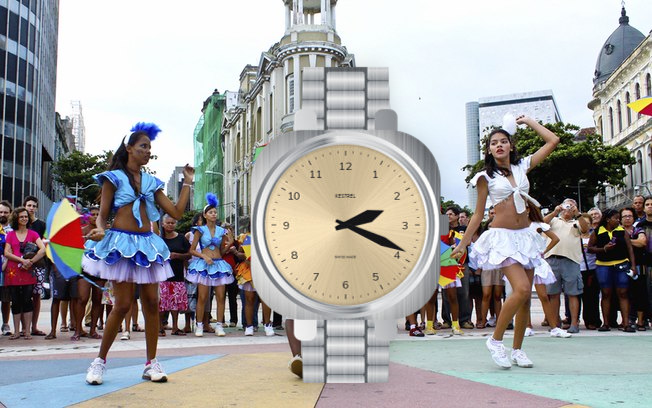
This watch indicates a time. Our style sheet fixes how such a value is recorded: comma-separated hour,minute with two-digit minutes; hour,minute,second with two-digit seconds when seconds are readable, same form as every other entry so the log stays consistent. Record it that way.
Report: 2,19
